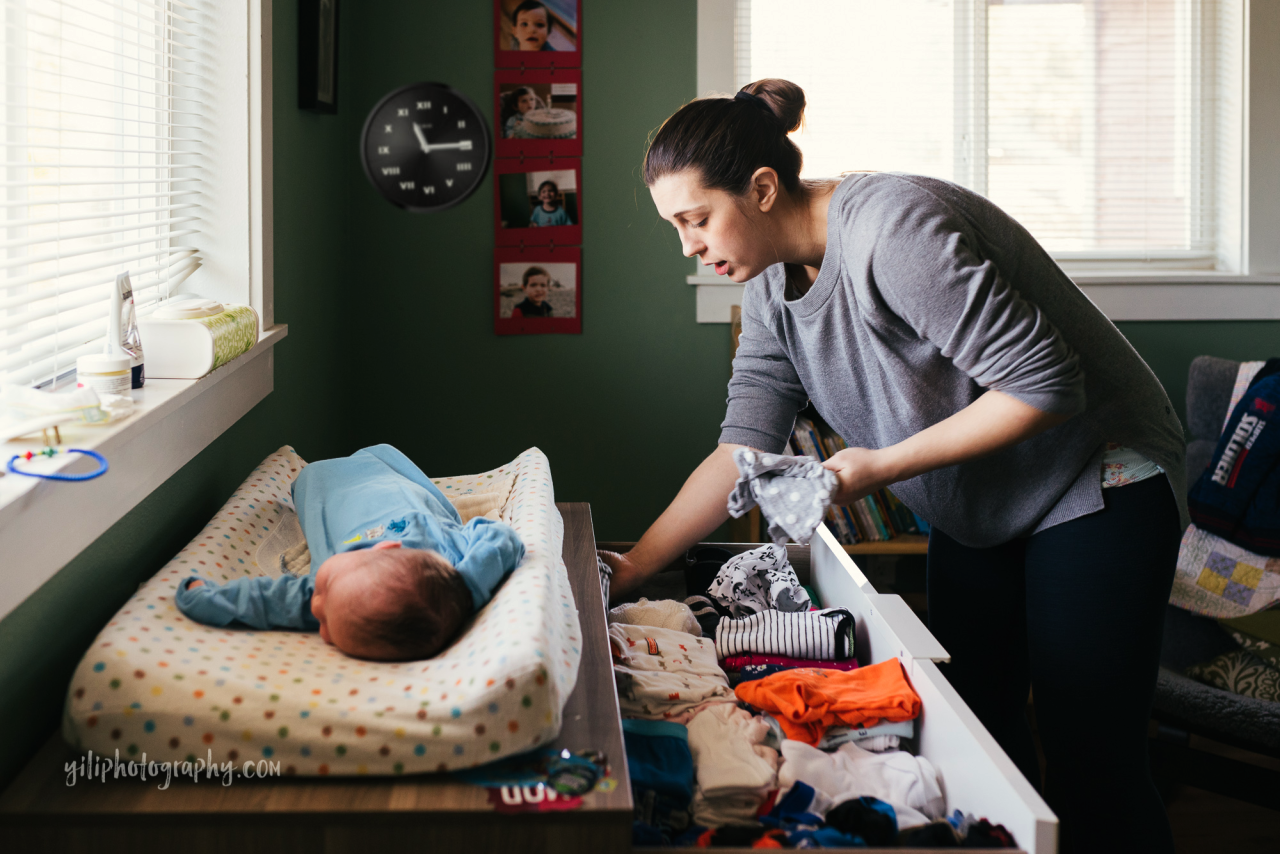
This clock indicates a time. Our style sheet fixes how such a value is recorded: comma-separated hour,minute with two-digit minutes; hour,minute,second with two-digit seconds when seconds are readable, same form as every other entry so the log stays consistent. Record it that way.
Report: 11,15
